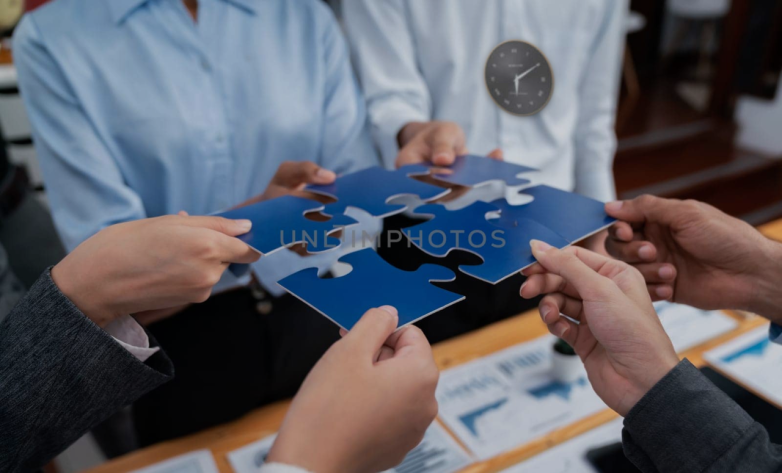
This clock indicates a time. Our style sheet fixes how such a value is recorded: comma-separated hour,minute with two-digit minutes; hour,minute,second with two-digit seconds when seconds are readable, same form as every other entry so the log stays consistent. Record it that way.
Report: 6,10
